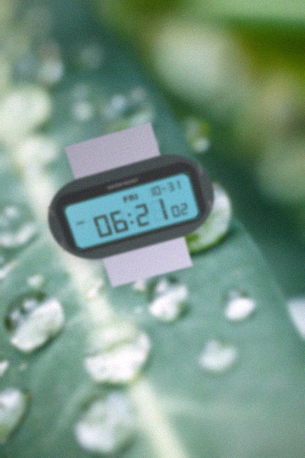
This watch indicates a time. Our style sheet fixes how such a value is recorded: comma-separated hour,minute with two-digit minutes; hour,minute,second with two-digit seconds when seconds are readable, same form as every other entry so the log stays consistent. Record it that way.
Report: 6,21,02
